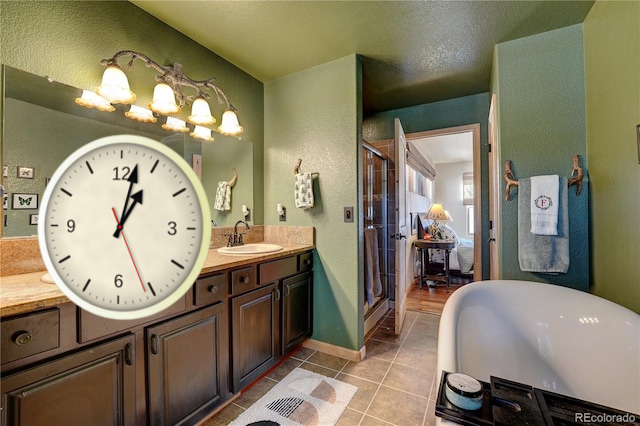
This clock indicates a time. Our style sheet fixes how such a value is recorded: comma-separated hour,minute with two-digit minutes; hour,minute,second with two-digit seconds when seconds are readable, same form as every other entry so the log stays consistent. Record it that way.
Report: 1,02,26
